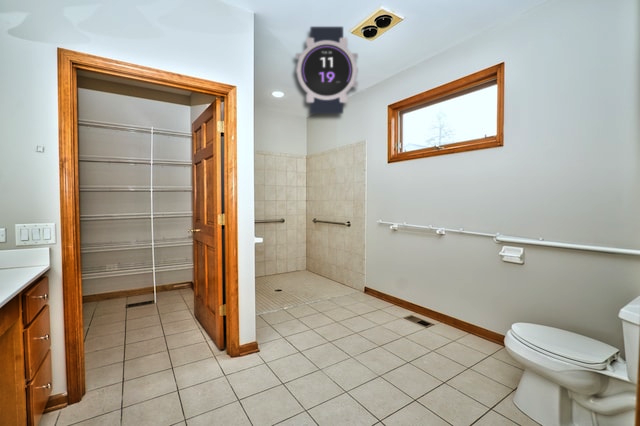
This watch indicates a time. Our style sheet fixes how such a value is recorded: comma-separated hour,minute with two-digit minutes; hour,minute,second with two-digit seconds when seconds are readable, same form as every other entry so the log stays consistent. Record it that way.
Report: 11,19
